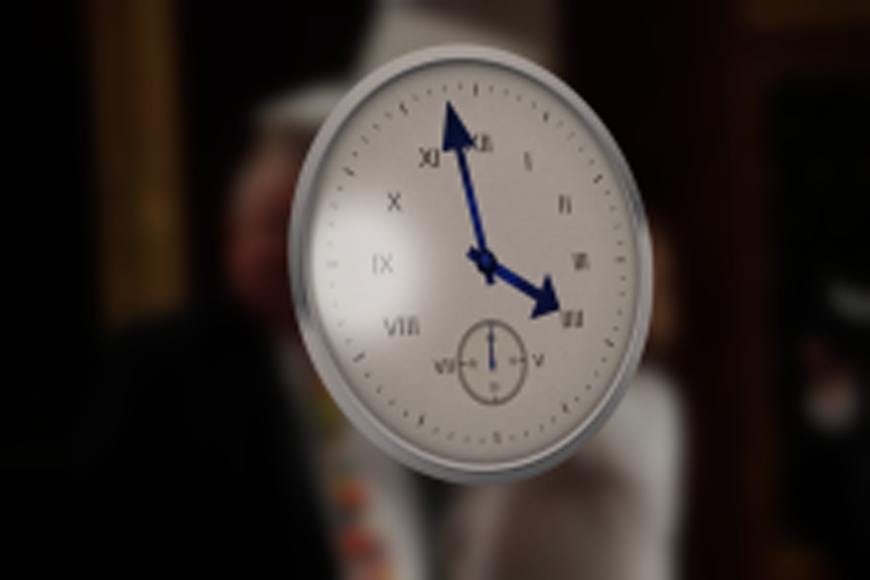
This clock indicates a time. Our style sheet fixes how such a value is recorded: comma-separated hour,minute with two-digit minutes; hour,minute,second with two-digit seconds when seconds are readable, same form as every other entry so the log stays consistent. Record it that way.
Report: 3,58
